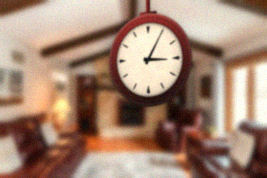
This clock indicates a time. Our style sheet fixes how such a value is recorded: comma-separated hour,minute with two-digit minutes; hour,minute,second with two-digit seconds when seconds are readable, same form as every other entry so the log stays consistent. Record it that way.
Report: 3,05
